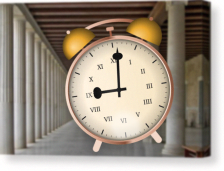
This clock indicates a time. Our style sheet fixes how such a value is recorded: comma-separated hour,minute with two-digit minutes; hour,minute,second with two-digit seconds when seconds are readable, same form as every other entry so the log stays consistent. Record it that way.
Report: 9,01
